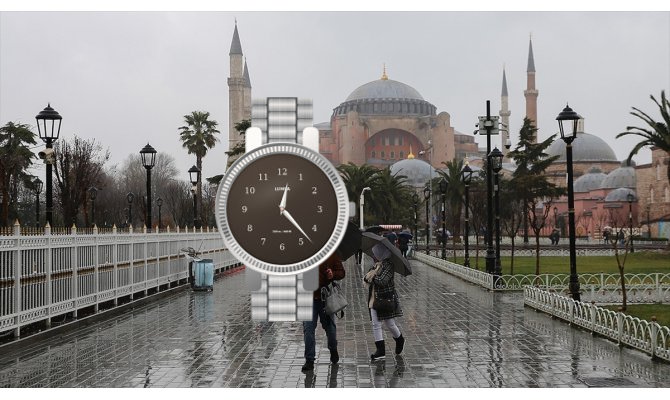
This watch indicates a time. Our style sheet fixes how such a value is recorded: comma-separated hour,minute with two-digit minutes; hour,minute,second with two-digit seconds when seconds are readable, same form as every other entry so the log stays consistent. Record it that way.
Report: 12,23
